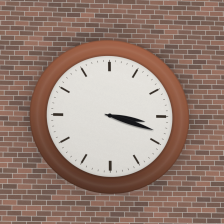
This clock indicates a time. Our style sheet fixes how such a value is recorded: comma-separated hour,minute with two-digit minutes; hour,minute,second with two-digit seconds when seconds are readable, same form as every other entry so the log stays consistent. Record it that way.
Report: 3,18
